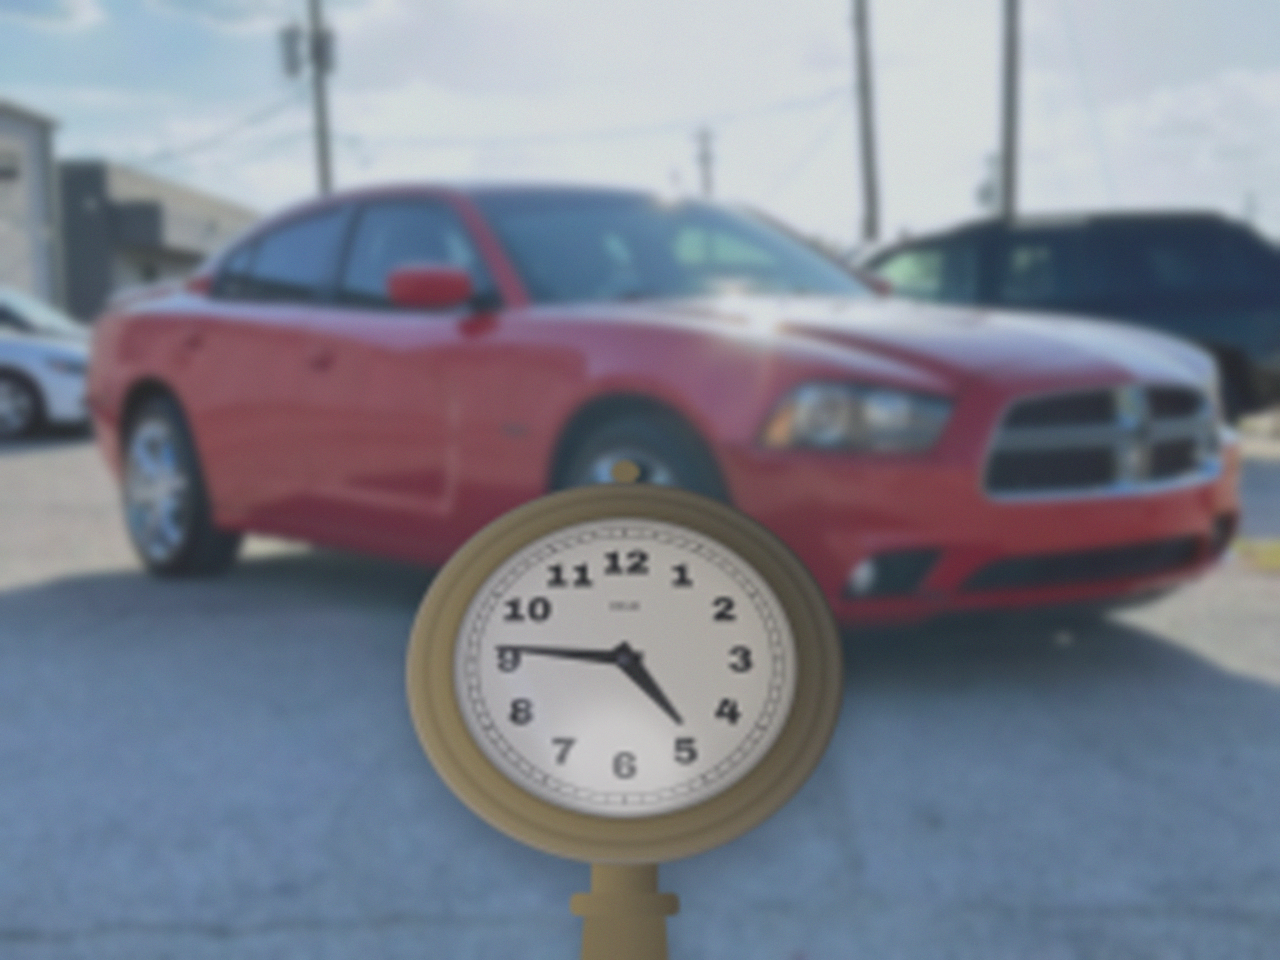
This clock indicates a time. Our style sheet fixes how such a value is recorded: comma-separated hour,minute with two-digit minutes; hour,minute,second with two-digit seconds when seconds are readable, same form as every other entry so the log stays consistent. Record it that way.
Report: 4,46
